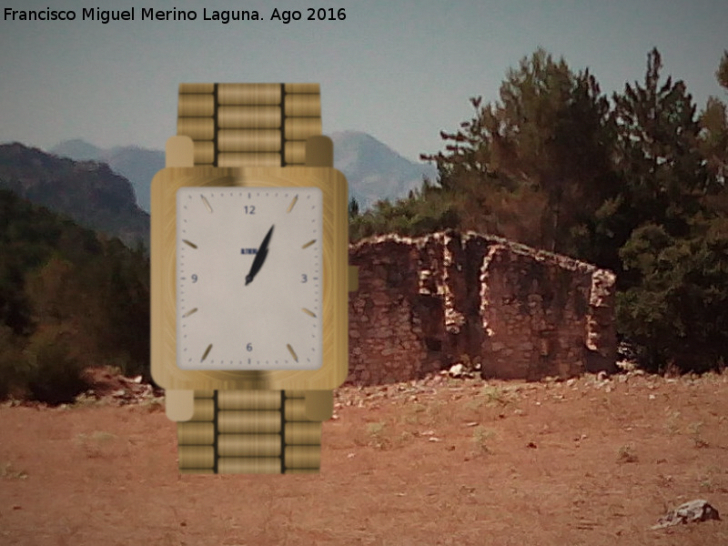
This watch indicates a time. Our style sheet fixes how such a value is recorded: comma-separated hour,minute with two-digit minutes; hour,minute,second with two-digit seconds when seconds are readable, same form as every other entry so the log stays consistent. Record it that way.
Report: 1,04
